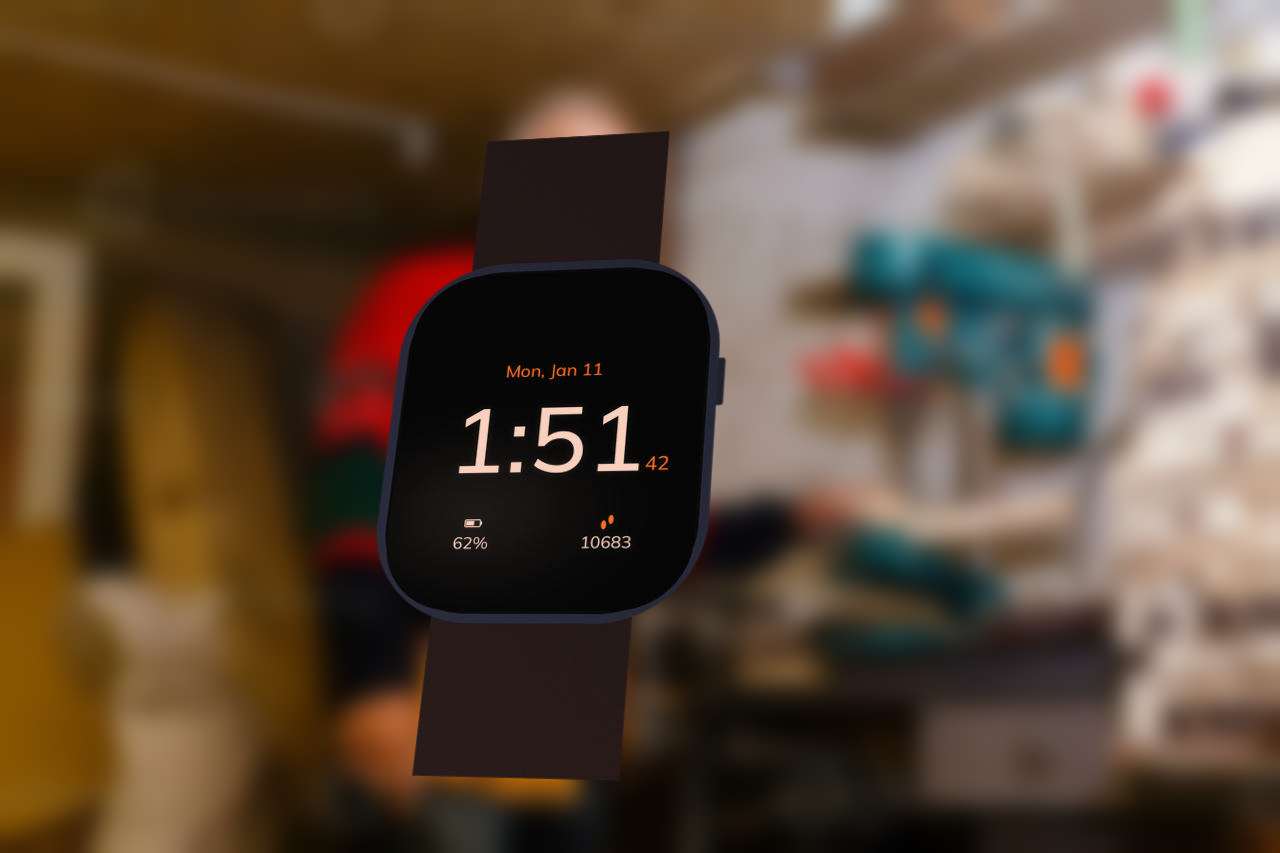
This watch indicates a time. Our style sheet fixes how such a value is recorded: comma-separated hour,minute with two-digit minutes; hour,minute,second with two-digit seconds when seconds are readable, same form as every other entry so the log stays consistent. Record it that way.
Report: 1,51,42
